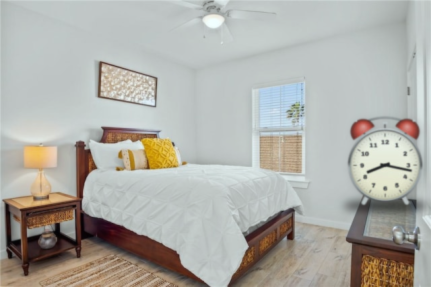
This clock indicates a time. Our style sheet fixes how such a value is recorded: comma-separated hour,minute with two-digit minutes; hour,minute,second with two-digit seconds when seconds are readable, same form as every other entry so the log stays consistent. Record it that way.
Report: 8,17
